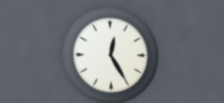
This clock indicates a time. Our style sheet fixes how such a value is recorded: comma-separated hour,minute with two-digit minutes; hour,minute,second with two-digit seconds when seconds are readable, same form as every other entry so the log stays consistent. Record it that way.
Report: 12,25
